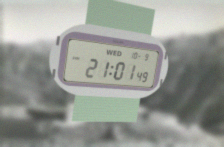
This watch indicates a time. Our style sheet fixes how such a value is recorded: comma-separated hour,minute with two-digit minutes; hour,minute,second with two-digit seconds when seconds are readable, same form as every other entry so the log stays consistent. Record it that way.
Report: 21,01,49
